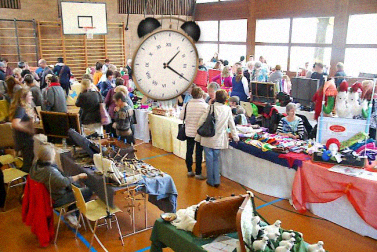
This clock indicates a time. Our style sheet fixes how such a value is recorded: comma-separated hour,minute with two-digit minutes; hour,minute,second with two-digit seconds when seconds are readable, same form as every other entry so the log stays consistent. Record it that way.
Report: 1,20
